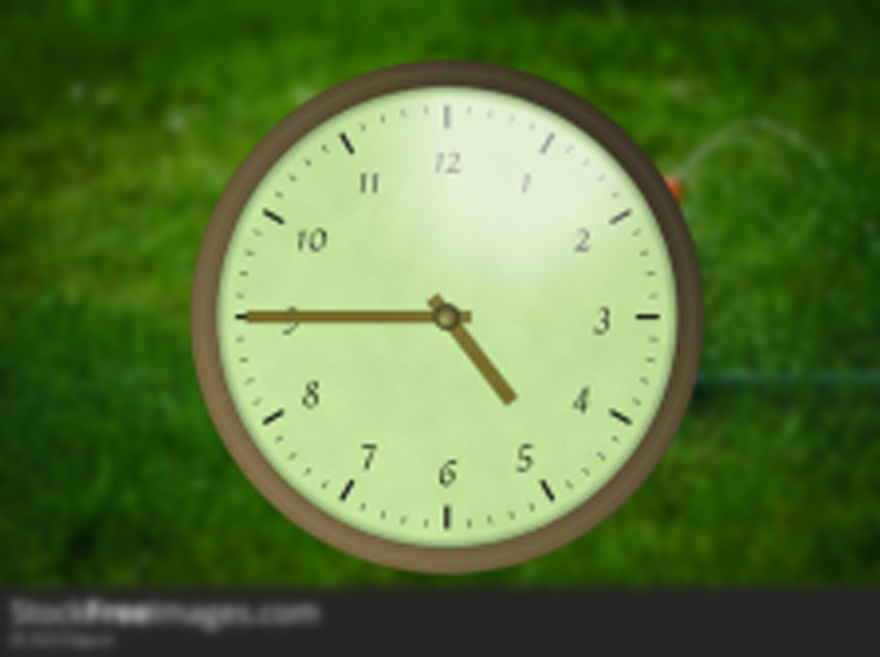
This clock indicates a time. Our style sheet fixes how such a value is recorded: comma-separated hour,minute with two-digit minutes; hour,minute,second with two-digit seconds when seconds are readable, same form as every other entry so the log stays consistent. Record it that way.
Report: 4,45
